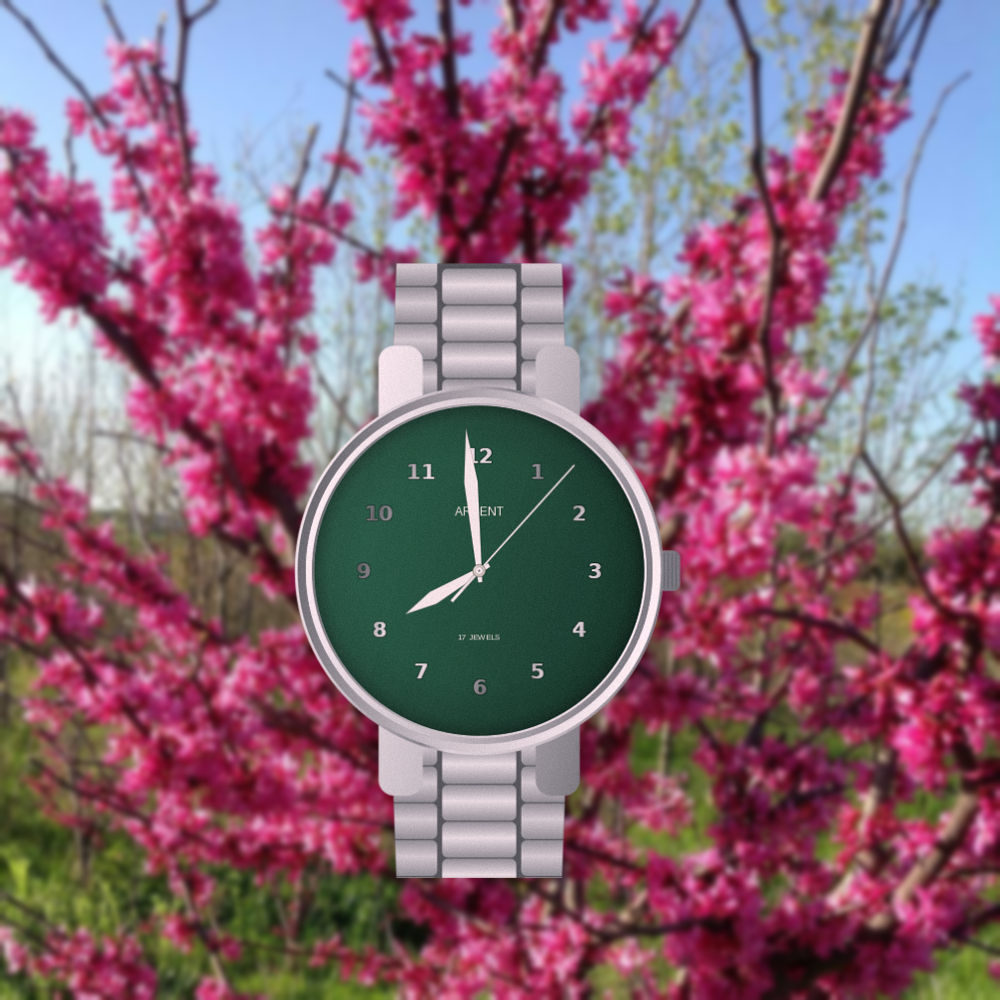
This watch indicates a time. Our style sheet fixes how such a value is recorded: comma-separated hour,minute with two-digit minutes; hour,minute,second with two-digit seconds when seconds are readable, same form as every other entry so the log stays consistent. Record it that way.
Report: 7,59,07
